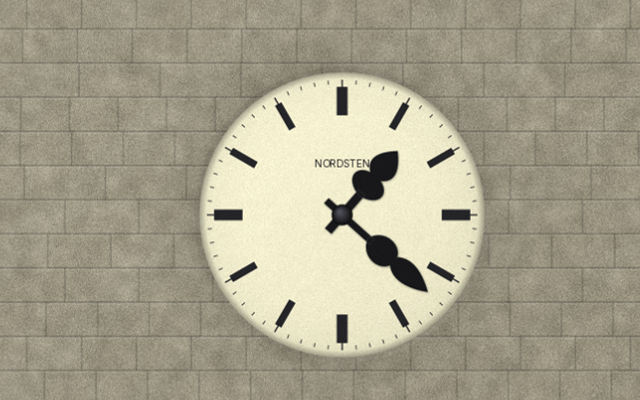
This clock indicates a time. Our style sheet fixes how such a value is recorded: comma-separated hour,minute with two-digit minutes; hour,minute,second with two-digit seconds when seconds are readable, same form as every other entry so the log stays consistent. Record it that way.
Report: 1,22
